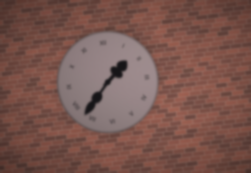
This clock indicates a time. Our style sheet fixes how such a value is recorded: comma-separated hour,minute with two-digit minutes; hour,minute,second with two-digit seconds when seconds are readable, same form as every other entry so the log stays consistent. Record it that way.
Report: 1,37
